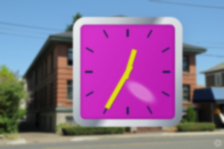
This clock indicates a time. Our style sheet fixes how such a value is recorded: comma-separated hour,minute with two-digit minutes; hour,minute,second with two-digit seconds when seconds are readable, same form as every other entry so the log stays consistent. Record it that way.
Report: 12,35
